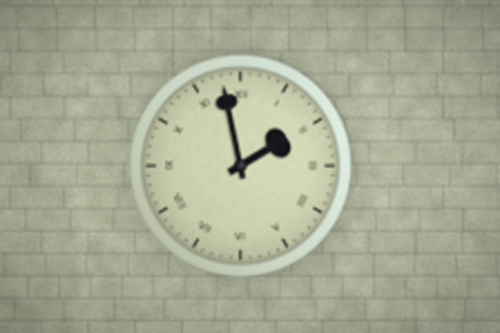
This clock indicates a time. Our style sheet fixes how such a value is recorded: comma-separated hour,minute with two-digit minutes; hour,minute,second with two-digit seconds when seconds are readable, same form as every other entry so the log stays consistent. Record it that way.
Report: 1,58
